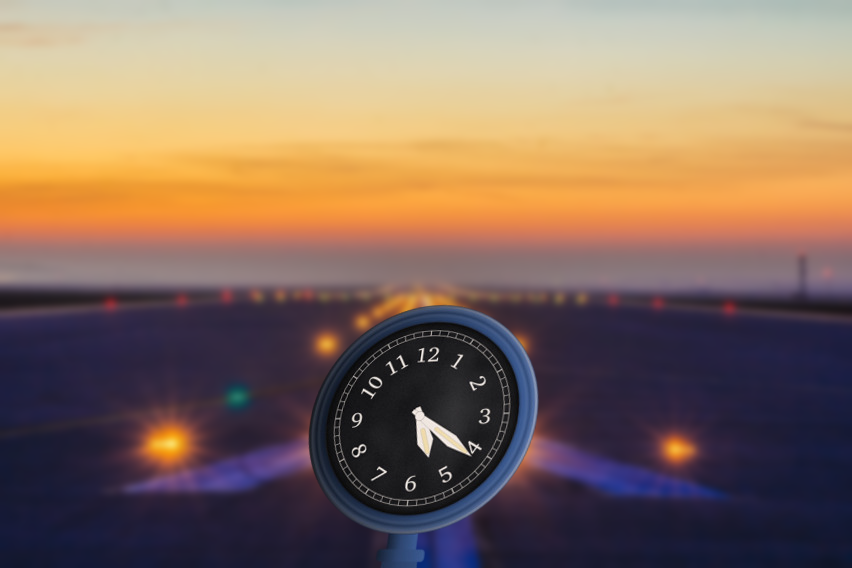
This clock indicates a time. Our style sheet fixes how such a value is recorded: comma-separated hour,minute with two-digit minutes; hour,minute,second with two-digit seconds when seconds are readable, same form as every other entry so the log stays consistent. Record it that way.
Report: 5,21
